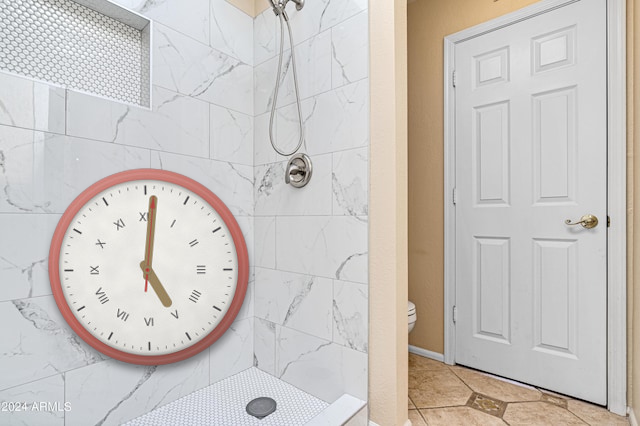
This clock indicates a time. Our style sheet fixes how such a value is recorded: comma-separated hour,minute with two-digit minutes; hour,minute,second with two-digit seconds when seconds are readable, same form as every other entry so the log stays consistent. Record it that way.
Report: 5,01,01
